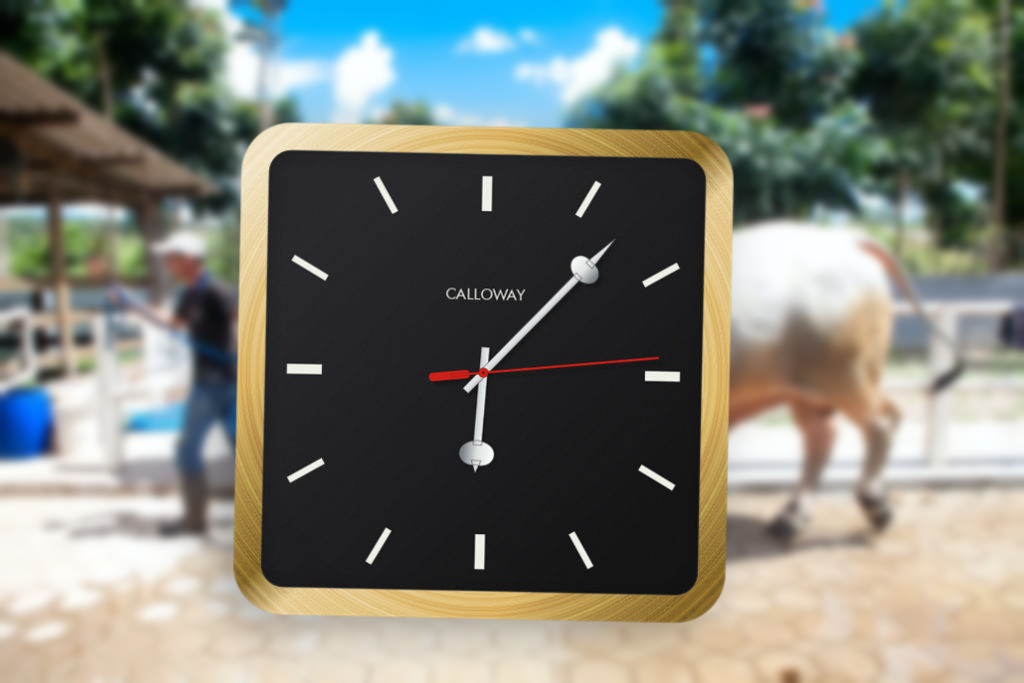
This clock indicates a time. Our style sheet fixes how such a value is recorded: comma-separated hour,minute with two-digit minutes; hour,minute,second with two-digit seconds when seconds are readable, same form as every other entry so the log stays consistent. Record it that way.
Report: 6,07,14
